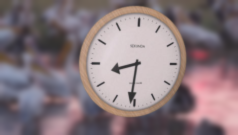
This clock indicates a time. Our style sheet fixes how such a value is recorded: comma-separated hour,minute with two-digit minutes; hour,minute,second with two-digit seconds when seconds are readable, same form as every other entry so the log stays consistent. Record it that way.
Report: 8,31
